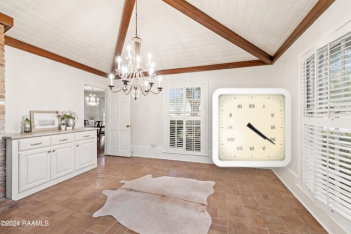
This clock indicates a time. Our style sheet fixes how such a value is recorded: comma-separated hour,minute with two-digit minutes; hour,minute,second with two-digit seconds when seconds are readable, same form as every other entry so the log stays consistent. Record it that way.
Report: 4,21
